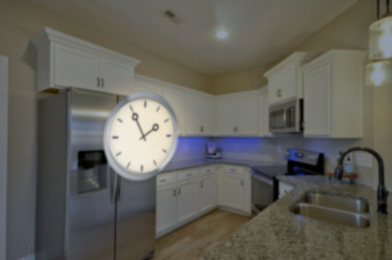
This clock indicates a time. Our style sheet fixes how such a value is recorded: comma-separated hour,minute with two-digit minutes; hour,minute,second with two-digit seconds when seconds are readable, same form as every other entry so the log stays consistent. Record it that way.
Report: 1,55
